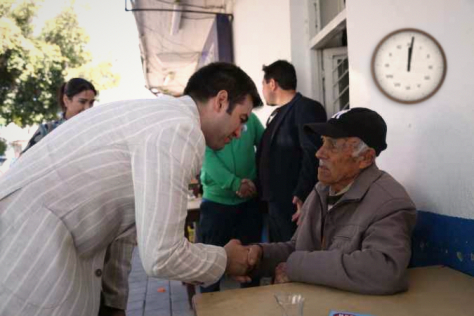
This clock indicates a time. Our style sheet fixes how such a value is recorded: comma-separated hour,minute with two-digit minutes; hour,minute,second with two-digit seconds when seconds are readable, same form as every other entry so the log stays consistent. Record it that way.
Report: 12,01
